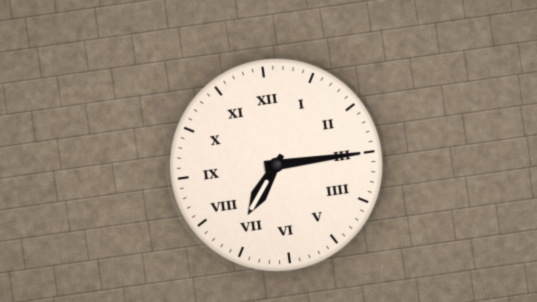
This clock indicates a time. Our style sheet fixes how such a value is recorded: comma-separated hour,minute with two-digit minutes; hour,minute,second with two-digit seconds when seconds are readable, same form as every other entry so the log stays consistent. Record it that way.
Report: 7,15
